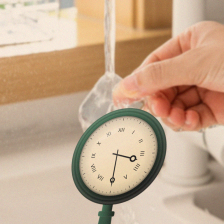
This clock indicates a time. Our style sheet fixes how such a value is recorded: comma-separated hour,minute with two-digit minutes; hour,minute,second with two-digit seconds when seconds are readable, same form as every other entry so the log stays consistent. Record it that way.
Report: 3,30
